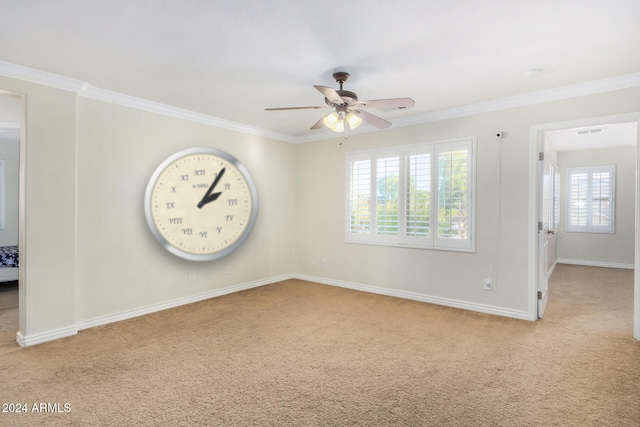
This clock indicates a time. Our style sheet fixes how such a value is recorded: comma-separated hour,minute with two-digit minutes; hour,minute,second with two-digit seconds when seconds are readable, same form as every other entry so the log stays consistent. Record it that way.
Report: 2,06
